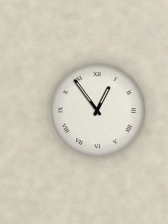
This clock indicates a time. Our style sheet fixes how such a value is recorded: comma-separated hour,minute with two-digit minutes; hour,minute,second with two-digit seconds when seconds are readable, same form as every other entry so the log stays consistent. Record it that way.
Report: 12,54
